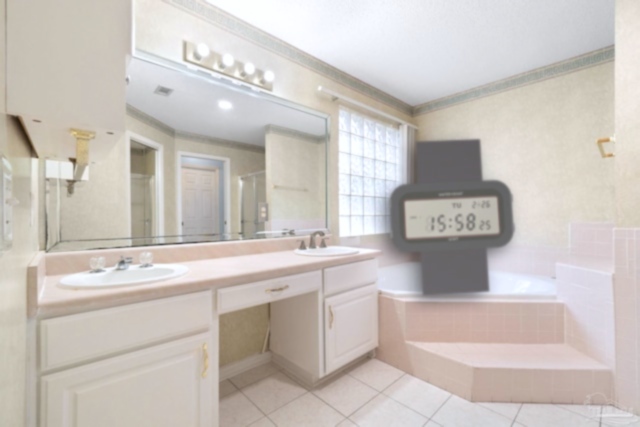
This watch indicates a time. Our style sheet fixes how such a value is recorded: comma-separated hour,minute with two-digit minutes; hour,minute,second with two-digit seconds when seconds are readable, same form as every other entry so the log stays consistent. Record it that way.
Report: 15,58
